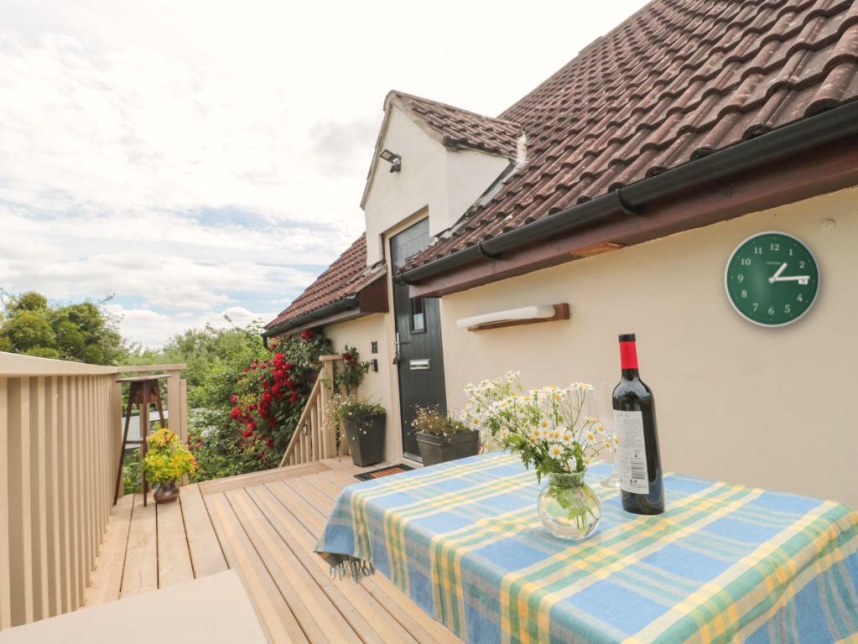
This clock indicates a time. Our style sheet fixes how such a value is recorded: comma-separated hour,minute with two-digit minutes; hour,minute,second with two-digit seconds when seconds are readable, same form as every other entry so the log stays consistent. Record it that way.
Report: 1,14
